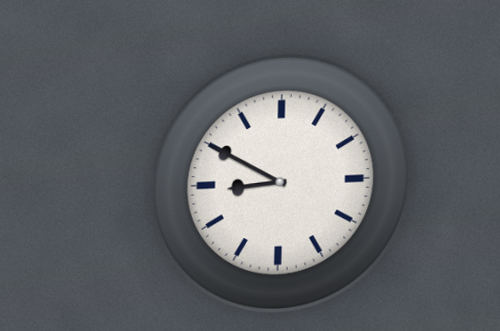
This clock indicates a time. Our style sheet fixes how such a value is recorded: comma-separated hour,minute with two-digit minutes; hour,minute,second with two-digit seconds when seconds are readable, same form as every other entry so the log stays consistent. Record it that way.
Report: 8,50
